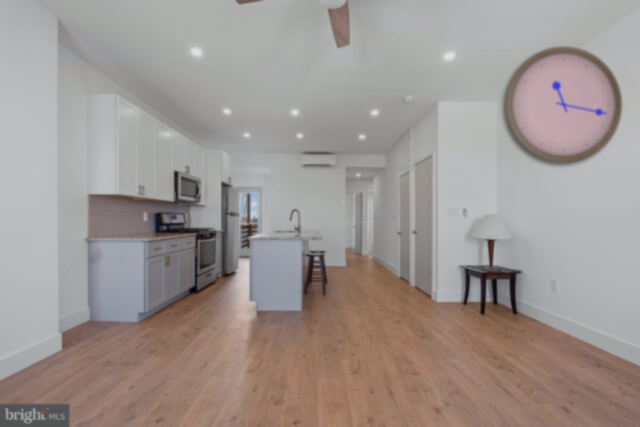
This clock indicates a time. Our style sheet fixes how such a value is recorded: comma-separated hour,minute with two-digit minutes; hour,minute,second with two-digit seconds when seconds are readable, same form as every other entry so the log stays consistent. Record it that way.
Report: 11,17
